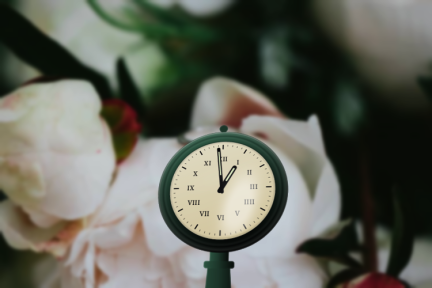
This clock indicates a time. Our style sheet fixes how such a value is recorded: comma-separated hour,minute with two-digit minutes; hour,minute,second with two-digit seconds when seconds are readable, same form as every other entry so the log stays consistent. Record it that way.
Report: 12,59
